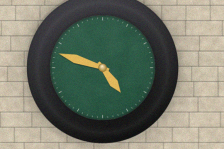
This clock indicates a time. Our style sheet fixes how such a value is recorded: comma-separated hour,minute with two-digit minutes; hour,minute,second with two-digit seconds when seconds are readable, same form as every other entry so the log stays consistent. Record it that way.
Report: 4,48
